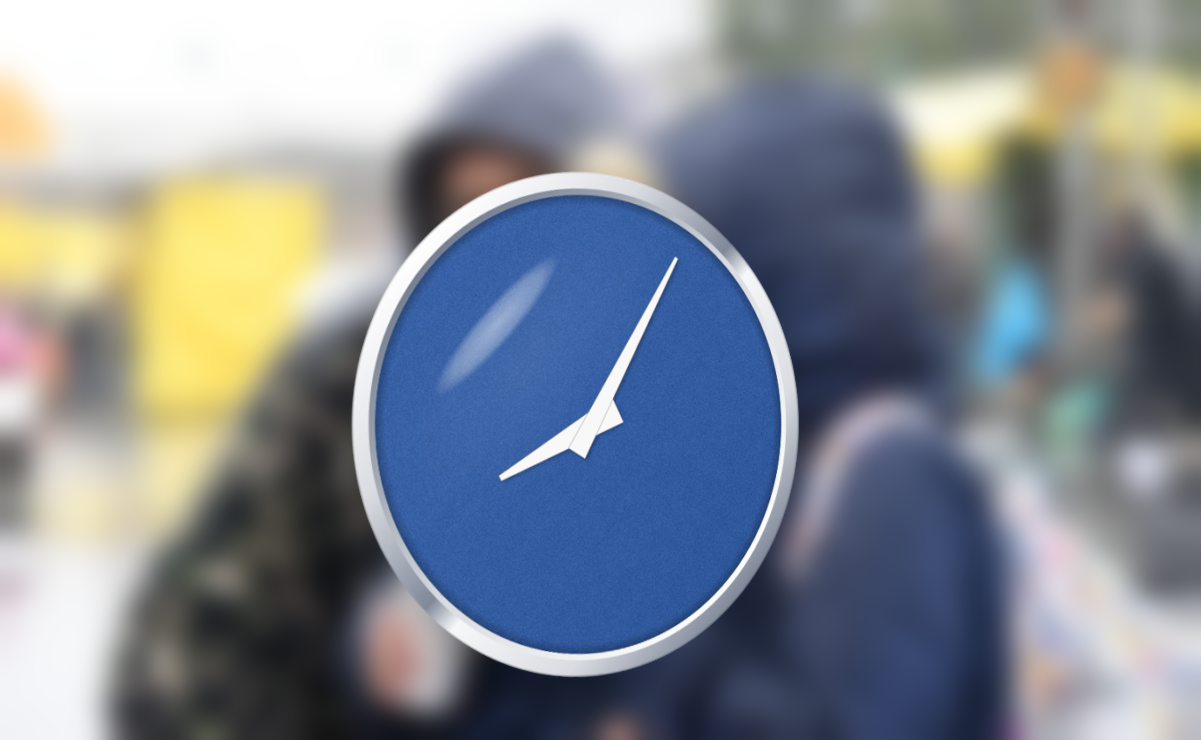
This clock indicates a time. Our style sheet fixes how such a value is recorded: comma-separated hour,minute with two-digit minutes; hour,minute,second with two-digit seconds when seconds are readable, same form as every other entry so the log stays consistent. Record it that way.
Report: 8,05
